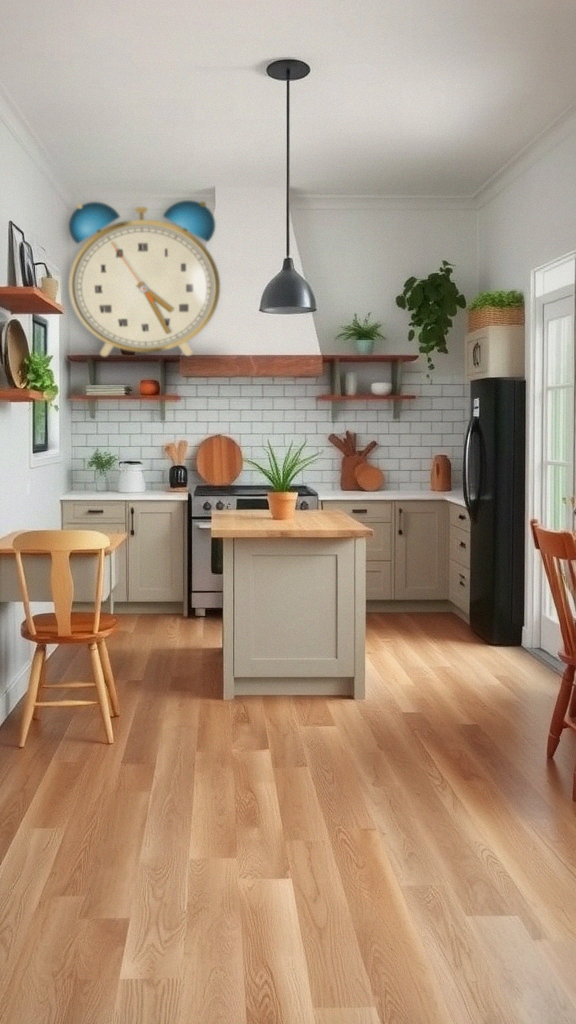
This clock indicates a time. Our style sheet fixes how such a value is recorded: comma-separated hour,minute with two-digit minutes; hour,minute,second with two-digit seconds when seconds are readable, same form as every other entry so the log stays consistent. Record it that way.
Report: 4,25,55
